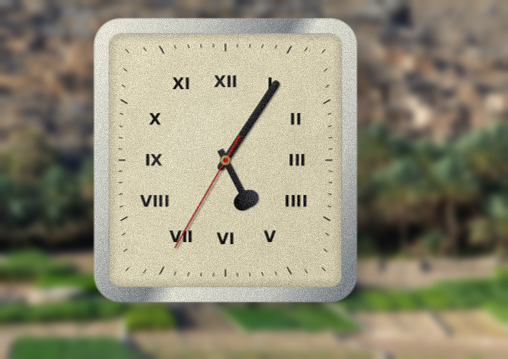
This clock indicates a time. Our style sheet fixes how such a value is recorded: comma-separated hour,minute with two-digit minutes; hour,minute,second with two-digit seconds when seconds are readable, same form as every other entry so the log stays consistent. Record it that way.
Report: 5,05,35
